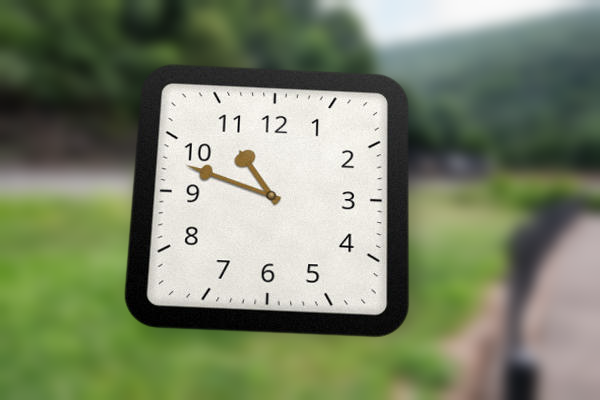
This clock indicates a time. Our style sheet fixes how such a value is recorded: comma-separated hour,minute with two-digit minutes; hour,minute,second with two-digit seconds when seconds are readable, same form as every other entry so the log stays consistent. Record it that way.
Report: 10,48
